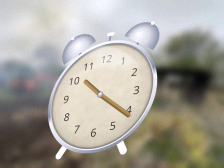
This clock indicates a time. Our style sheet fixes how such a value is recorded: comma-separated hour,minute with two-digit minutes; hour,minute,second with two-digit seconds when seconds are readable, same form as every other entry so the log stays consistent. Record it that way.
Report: 10,21
